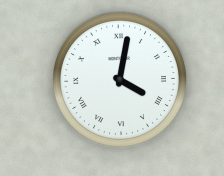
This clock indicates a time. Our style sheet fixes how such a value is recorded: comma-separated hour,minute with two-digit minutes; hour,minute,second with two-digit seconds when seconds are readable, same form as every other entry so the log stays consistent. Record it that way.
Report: 4,02
